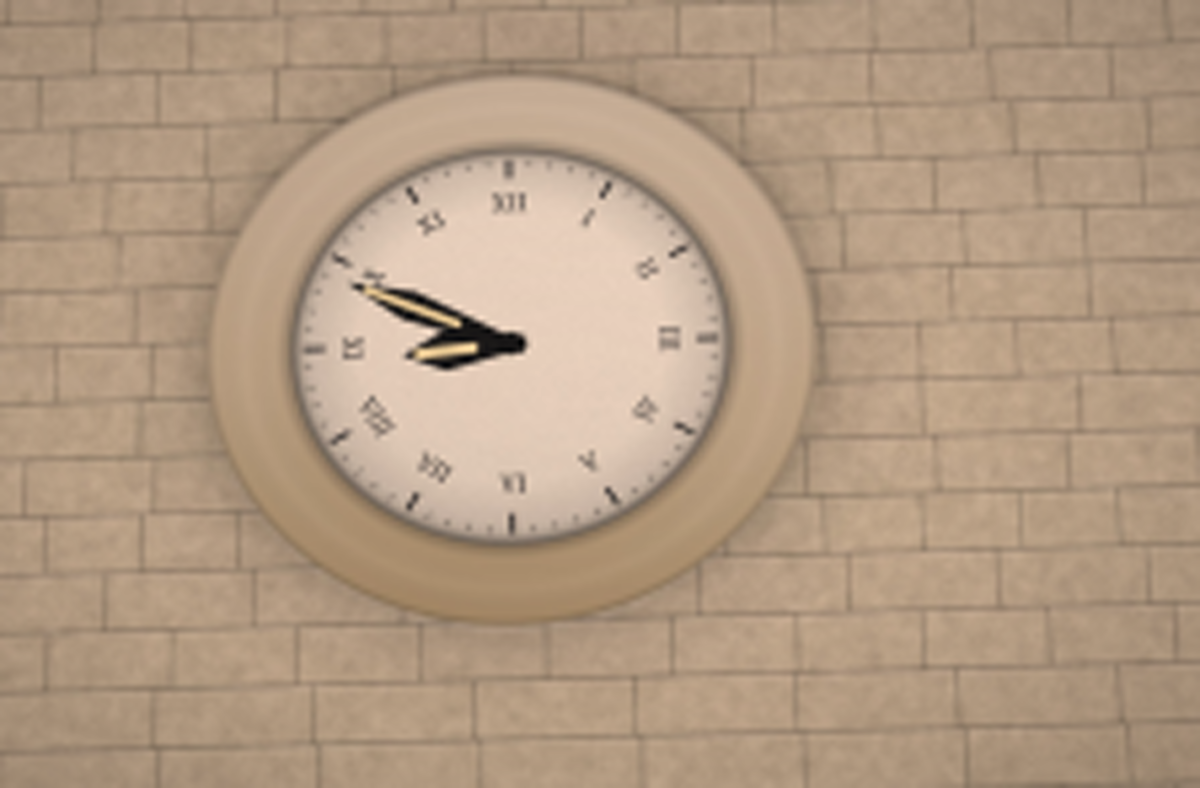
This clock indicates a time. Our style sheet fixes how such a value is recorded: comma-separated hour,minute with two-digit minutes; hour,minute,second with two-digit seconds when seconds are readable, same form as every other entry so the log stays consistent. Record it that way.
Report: 8,49
